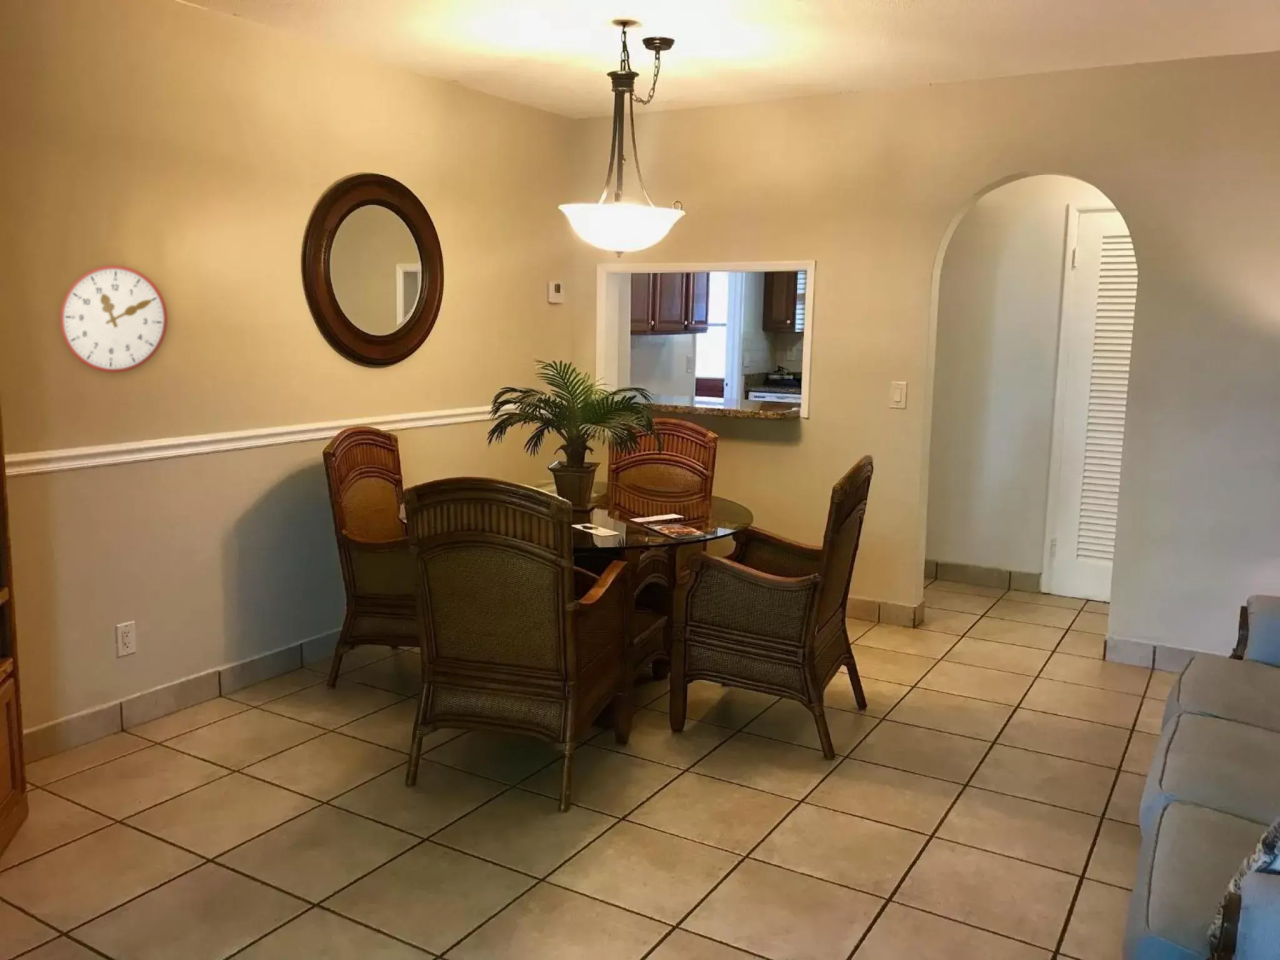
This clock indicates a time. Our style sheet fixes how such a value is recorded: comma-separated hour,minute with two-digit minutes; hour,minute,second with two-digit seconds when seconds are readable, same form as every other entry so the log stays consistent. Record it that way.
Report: 11,10
